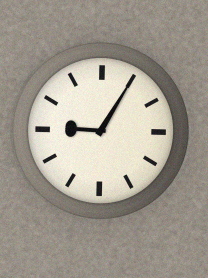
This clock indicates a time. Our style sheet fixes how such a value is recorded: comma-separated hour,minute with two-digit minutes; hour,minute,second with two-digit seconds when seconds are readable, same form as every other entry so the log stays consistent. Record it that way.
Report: 9,05
